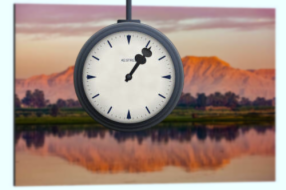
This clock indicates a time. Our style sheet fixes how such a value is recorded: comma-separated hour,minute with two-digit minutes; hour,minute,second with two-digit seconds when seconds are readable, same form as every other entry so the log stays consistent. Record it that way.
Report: 1,06
